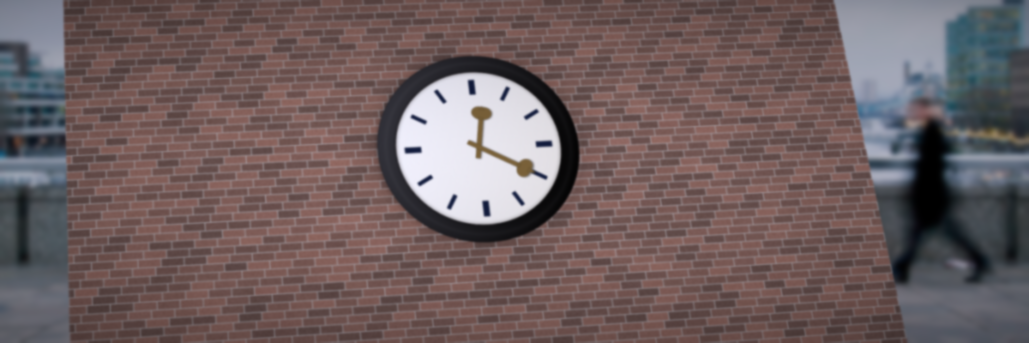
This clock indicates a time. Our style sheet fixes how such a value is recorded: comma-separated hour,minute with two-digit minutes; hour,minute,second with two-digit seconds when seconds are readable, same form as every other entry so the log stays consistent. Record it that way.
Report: 12,20
